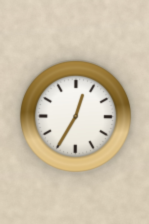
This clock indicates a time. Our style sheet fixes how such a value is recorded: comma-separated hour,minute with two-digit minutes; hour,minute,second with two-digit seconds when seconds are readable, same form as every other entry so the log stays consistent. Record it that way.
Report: 12,35
